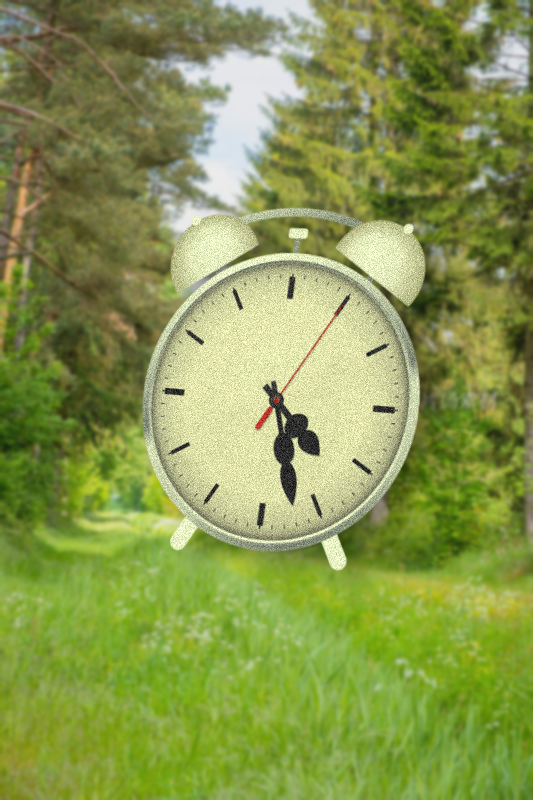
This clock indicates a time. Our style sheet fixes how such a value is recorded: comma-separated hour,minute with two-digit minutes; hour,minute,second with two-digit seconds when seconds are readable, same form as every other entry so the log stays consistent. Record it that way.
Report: 4,27,05
